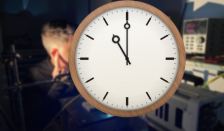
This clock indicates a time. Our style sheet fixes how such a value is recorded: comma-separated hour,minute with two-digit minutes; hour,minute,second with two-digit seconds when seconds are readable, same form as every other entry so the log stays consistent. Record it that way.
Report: 11,00
